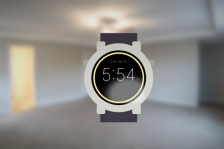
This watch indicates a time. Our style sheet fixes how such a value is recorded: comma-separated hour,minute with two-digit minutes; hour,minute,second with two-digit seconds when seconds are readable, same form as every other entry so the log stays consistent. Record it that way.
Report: 5,54
